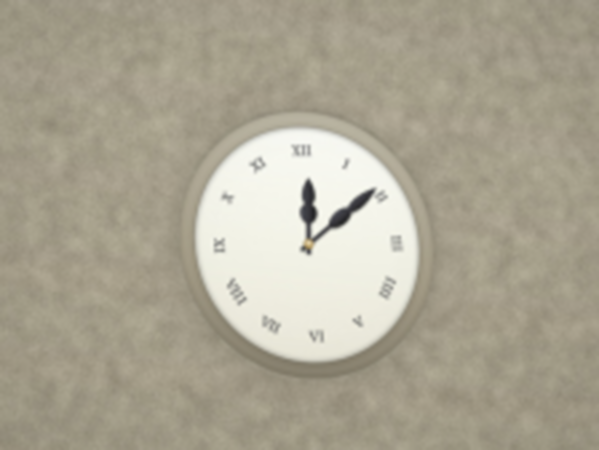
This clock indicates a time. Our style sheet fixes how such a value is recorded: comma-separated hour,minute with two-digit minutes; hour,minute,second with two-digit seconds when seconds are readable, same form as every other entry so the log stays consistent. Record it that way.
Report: 12,09
